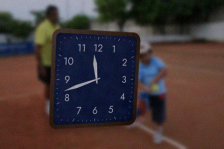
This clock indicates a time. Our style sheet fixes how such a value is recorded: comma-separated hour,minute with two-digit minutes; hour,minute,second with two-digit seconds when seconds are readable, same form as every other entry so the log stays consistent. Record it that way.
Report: 11,42
